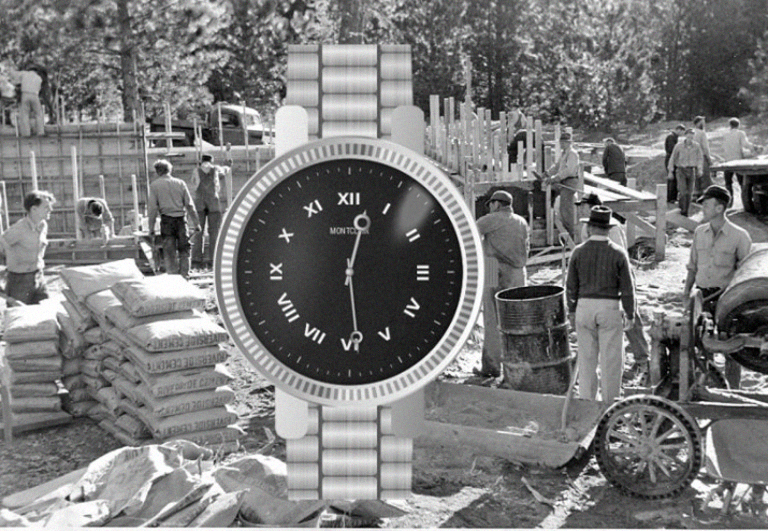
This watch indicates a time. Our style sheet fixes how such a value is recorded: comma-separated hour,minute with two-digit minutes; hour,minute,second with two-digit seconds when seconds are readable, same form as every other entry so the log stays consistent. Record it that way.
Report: 12,29
